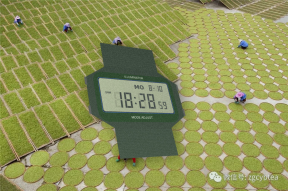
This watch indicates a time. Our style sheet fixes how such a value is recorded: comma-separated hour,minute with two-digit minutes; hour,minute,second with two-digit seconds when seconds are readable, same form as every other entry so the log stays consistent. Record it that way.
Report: 18,28,59
